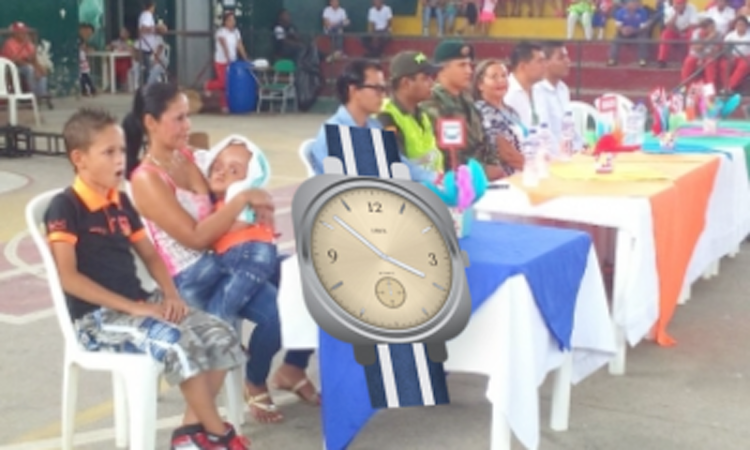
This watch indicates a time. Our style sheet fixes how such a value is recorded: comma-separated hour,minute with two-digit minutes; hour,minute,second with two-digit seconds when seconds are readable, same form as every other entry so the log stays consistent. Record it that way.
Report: 3,52
